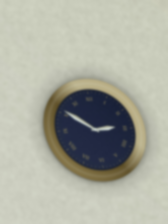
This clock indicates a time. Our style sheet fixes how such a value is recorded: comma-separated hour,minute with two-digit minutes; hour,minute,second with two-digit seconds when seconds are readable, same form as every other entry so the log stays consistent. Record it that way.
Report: 2,51
